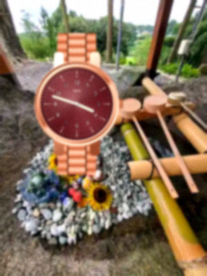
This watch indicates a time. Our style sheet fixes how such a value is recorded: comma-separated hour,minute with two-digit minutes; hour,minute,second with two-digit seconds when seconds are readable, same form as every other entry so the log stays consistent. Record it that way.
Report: 3,48
